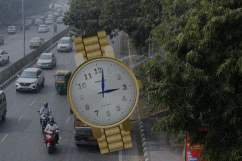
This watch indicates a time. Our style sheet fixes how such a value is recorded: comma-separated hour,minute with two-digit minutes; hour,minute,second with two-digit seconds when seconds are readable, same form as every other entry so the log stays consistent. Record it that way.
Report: 3,02
